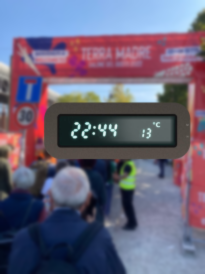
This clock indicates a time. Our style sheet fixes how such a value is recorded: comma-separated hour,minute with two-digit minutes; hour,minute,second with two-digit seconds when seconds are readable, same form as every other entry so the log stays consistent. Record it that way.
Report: 22,44
